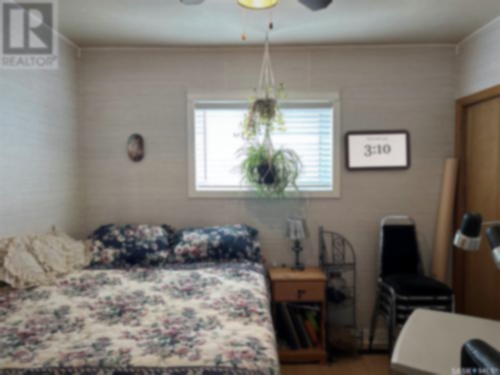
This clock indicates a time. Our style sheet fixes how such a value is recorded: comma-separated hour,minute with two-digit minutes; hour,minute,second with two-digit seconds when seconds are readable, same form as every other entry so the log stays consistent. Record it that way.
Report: 3,10
